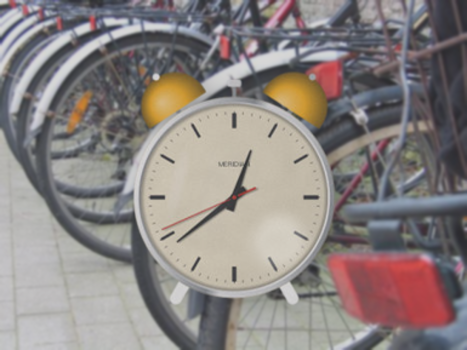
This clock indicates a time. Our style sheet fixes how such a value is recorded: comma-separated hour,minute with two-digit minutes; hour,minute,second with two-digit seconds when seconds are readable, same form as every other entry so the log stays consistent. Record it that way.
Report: 12,38,41
